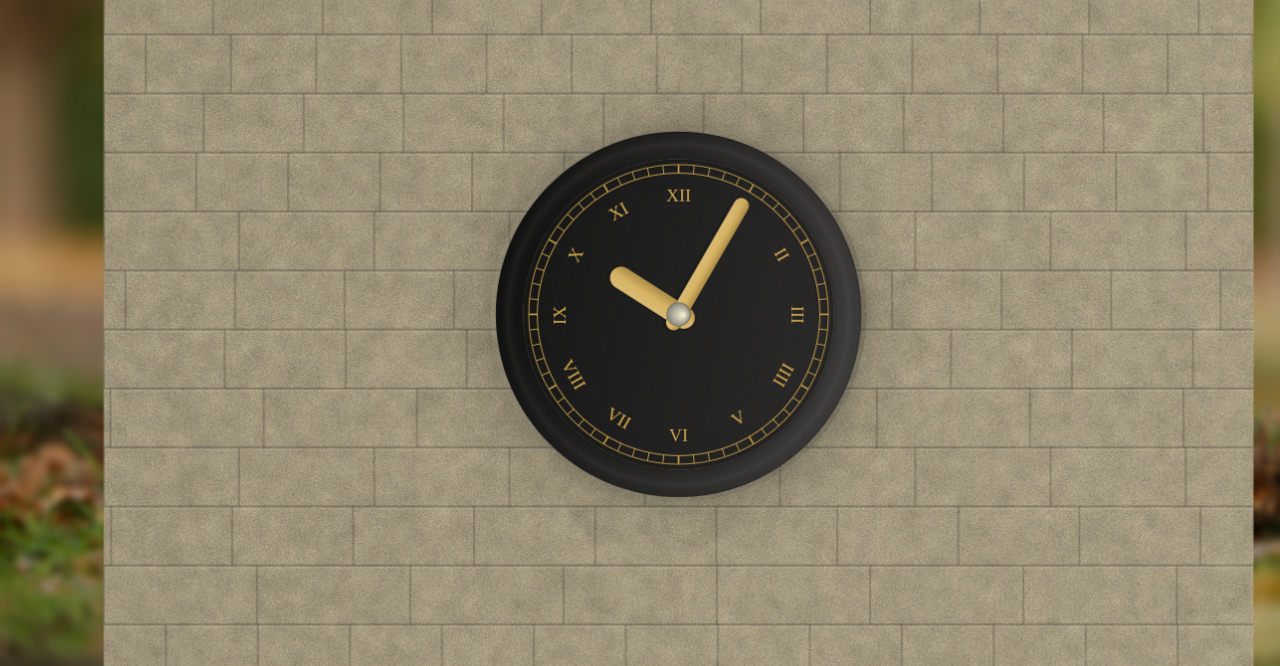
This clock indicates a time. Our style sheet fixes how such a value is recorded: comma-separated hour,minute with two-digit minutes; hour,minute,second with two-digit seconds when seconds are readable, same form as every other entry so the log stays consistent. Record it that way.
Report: 10,05
